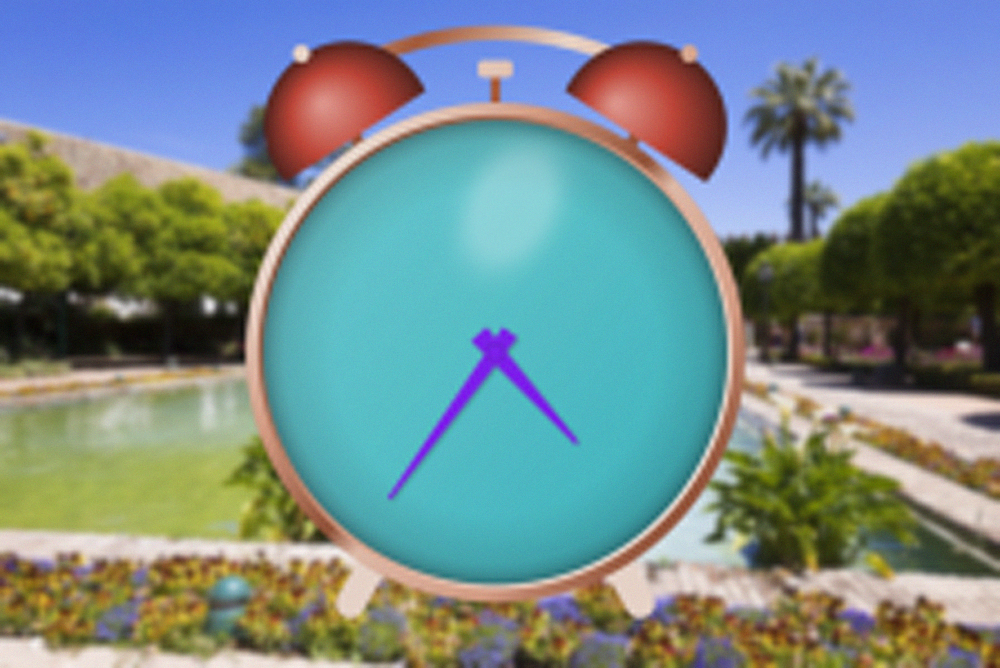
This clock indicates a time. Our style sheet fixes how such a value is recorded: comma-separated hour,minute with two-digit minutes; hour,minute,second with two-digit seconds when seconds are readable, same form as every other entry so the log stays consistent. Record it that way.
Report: 4,36
